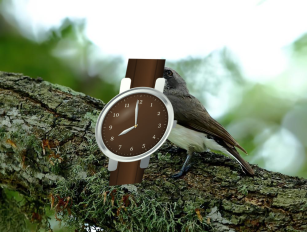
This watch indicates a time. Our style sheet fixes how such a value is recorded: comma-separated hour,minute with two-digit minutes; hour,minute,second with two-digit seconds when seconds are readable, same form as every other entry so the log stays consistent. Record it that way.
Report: 7,59
